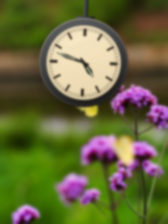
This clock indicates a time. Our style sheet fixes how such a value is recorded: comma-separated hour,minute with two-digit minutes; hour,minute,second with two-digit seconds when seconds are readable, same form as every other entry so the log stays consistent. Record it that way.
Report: 4,48
